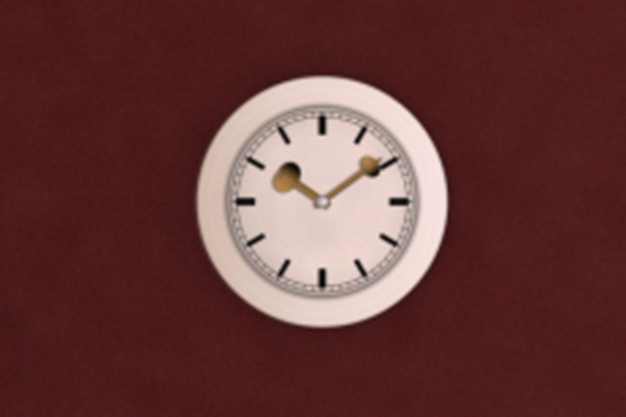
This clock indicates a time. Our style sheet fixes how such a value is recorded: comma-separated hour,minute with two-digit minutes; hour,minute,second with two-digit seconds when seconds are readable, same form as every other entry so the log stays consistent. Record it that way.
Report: 10,09
